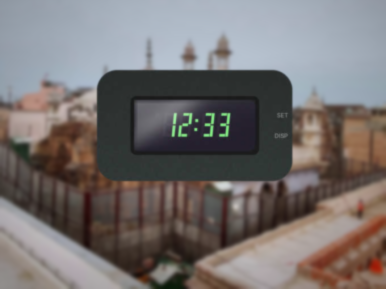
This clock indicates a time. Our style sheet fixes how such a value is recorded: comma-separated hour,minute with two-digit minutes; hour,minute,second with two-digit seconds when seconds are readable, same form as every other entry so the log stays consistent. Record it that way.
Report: 12,33
